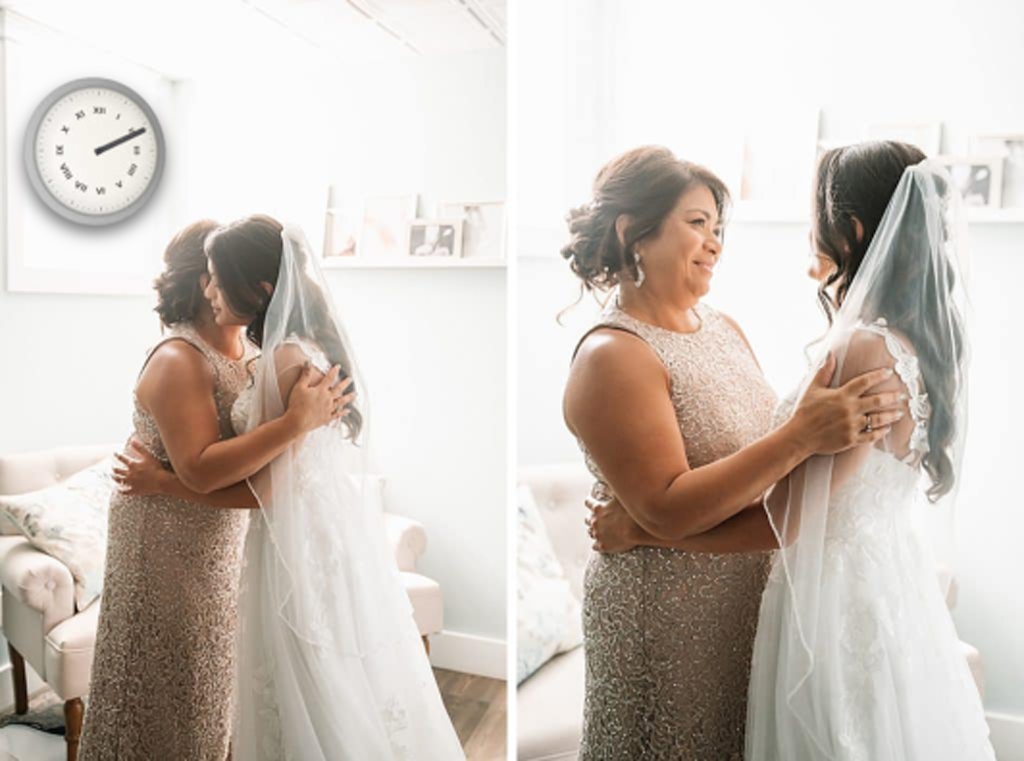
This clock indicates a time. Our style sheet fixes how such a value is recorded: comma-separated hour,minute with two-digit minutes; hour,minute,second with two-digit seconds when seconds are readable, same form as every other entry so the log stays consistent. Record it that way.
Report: 2,11
